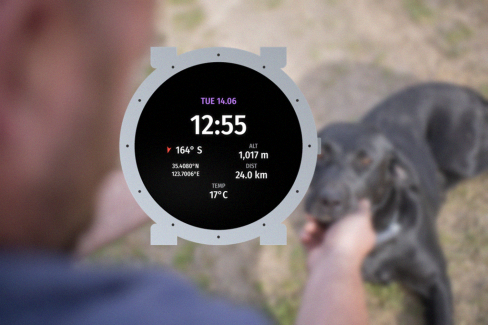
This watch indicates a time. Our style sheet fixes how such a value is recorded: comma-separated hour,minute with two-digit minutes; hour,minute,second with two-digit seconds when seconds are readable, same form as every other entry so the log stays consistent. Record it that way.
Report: 12,55
